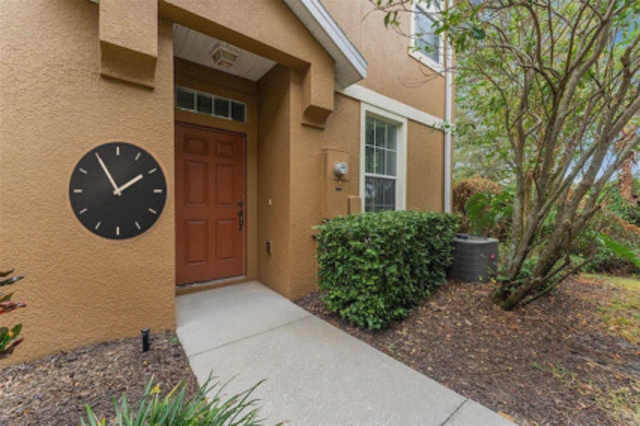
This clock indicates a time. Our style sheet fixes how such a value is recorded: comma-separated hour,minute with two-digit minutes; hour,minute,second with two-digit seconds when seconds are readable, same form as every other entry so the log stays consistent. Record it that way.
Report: 1,55
